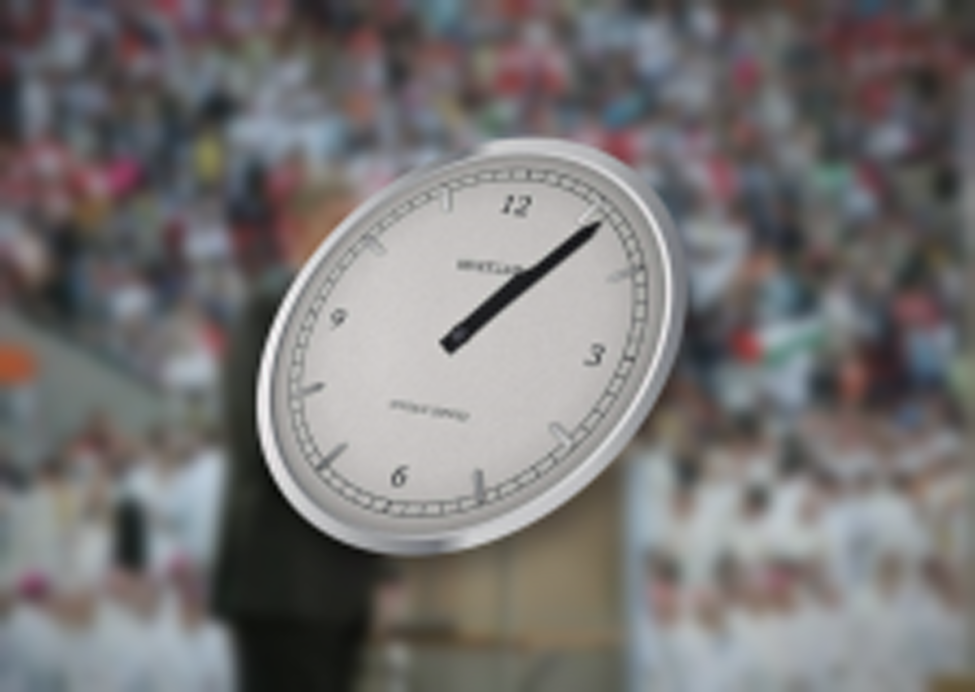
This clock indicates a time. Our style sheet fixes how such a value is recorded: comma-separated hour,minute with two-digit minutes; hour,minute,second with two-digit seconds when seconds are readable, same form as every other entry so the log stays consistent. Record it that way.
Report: 1,06
